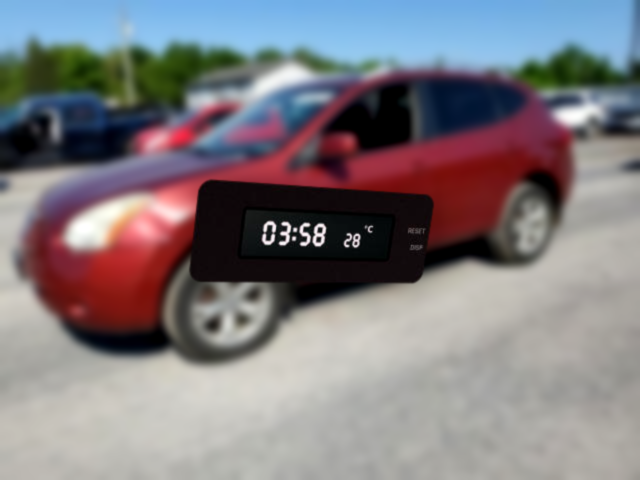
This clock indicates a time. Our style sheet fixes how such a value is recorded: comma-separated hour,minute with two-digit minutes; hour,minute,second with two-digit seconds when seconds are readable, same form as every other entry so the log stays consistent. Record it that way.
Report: 3,58
